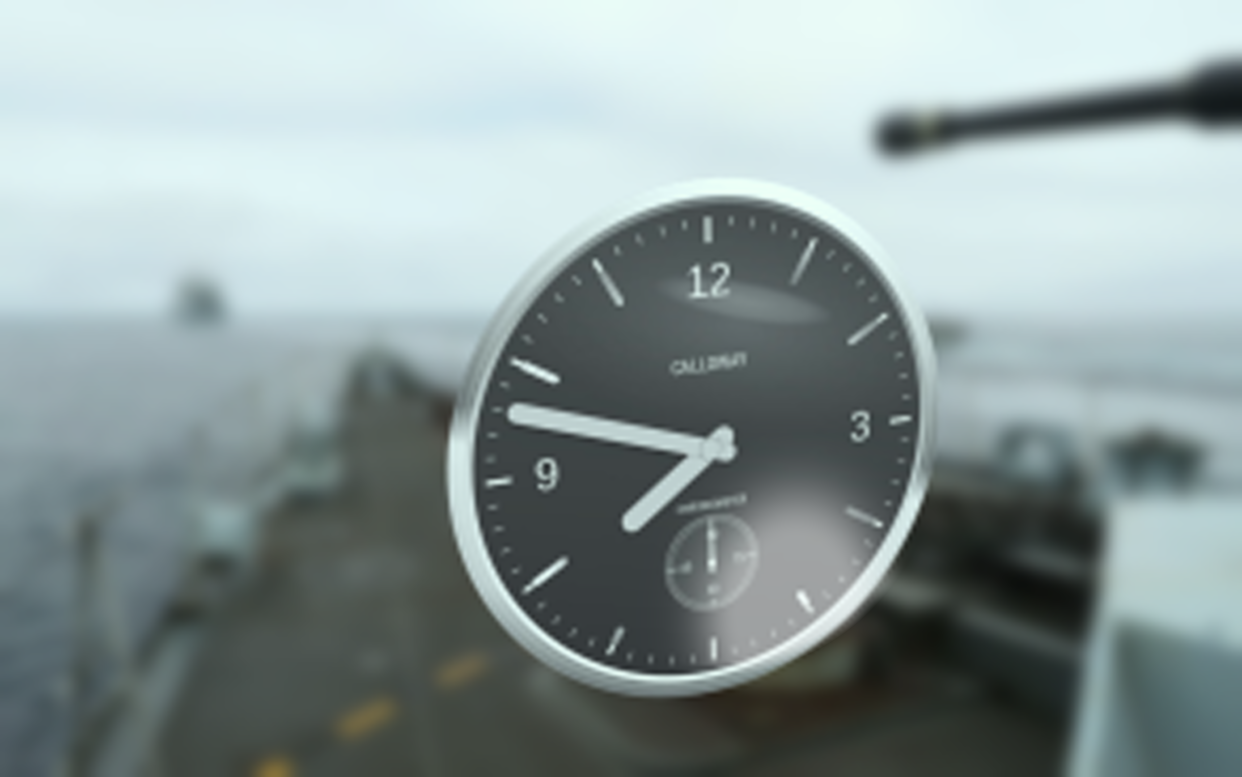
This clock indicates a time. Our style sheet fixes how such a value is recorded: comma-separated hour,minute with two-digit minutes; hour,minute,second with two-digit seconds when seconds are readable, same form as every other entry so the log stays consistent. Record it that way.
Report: 7,48
